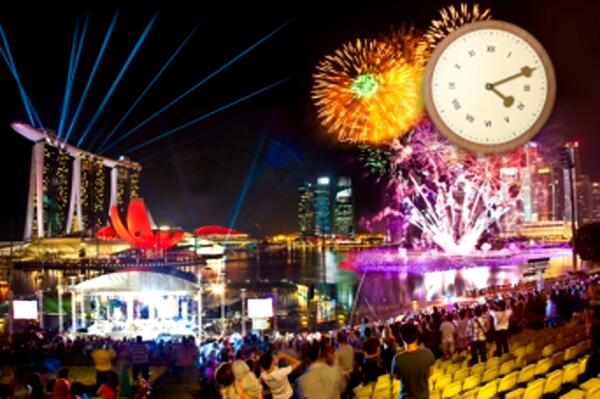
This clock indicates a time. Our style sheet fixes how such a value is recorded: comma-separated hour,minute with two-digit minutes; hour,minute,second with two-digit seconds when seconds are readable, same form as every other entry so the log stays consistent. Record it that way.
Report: 4,11
